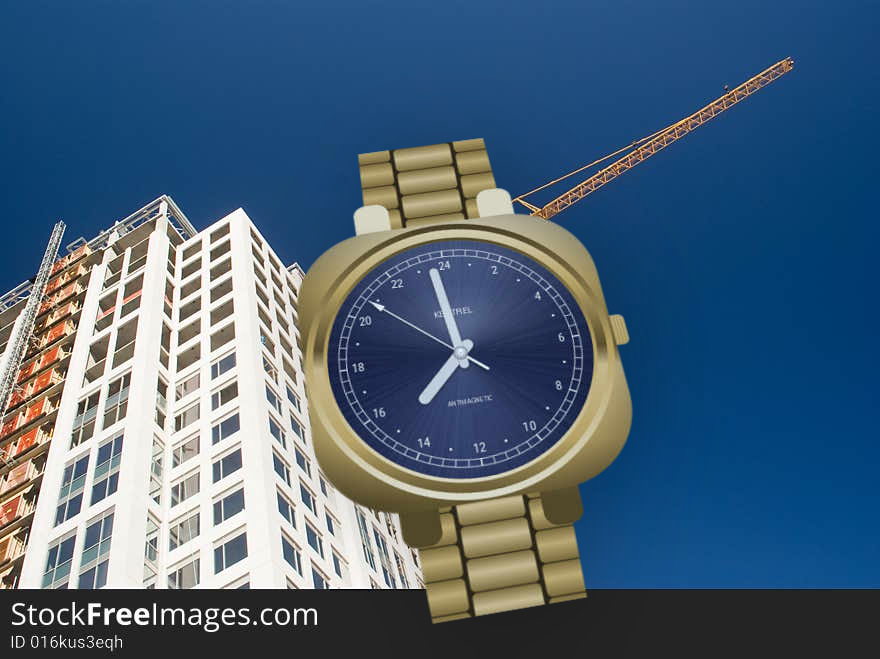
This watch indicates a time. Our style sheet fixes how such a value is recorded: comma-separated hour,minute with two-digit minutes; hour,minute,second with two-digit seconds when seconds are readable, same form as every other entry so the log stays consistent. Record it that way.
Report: 14,58,52
